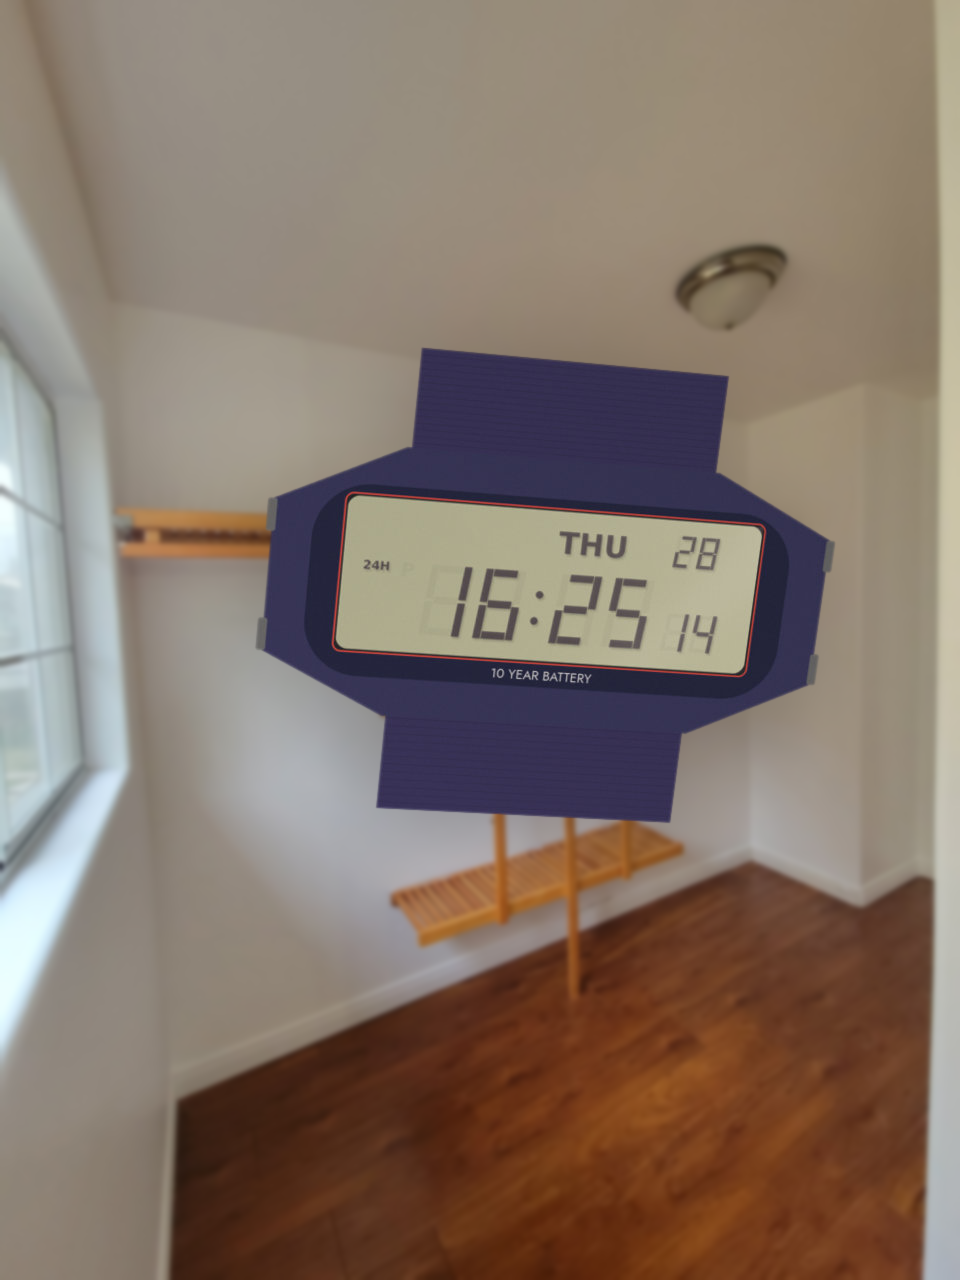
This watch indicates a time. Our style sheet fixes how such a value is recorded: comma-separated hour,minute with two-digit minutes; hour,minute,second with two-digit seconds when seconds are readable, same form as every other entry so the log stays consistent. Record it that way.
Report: 16,25,14
